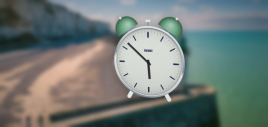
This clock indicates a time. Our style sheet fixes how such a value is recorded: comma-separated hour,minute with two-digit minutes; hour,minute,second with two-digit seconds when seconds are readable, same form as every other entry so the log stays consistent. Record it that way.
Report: 5,52
